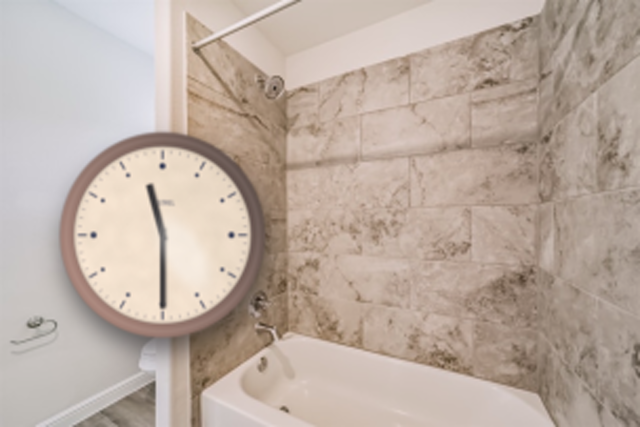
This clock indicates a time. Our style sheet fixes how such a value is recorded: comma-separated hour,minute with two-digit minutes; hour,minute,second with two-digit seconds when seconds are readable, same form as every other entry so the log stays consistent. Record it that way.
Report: 11,30
